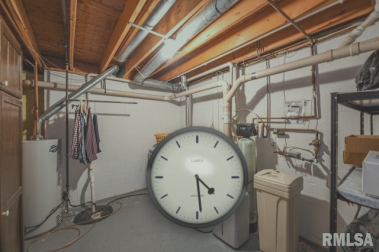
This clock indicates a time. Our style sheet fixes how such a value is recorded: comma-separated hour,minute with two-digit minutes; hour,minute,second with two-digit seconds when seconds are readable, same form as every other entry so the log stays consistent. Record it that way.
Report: 4,29
